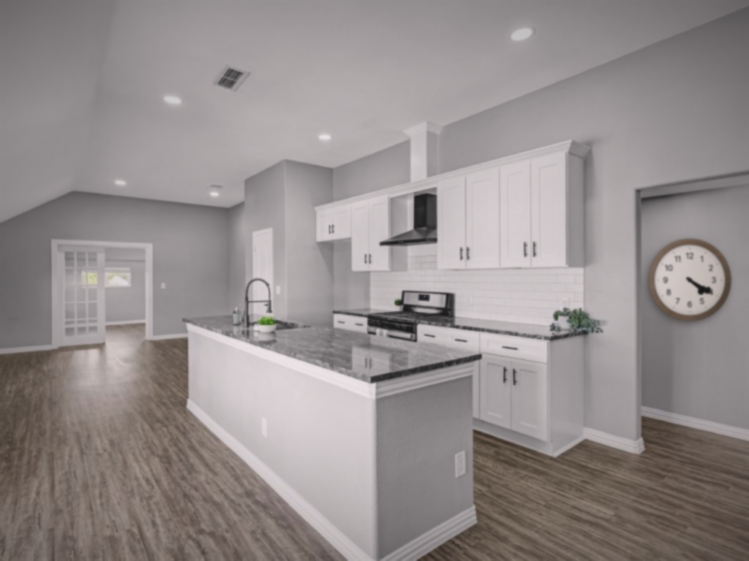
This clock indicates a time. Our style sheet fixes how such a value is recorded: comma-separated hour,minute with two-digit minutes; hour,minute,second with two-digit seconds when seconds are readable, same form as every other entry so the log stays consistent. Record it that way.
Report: 4,20
